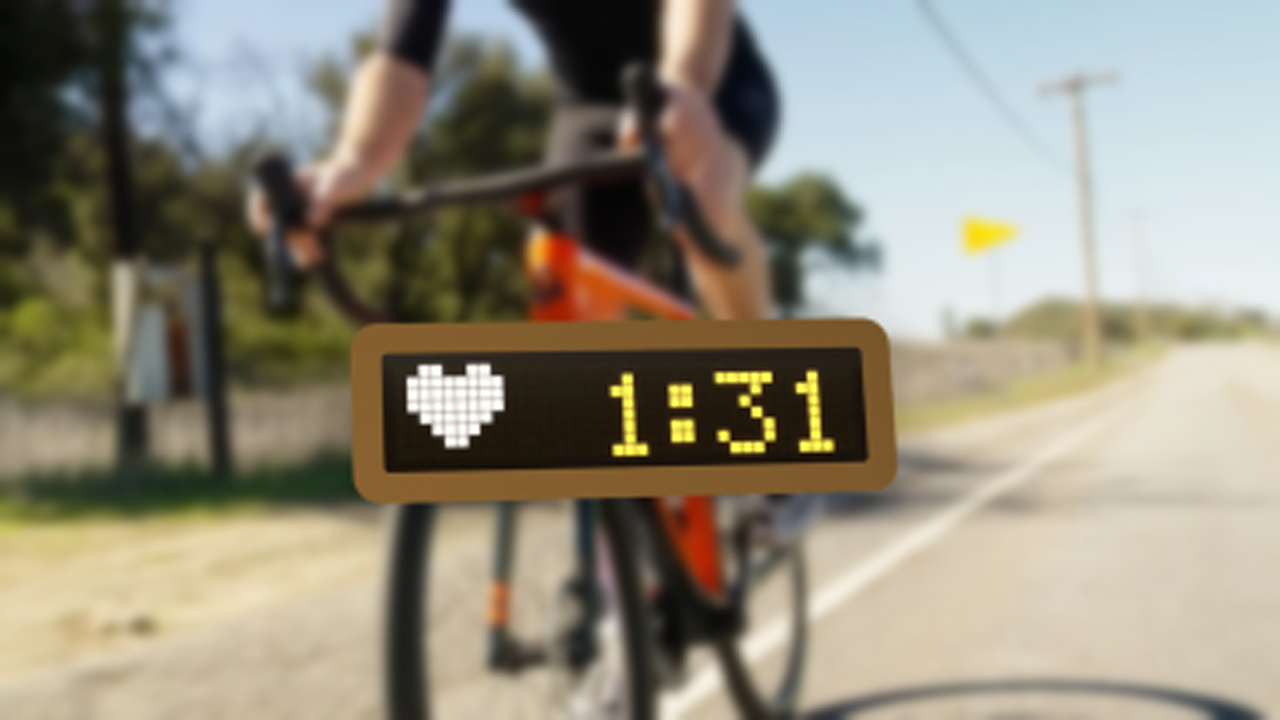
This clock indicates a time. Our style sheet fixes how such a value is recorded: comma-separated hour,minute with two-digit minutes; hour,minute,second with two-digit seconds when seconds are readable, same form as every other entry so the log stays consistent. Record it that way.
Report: 1,31
